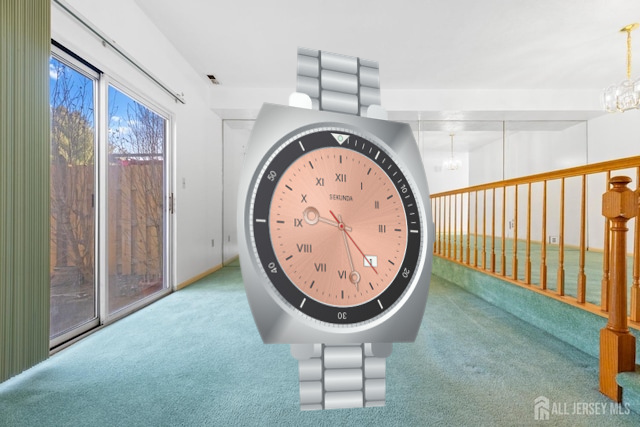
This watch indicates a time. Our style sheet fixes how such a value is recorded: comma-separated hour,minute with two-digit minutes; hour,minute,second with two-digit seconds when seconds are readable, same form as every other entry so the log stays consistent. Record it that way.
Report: 9,27,23
